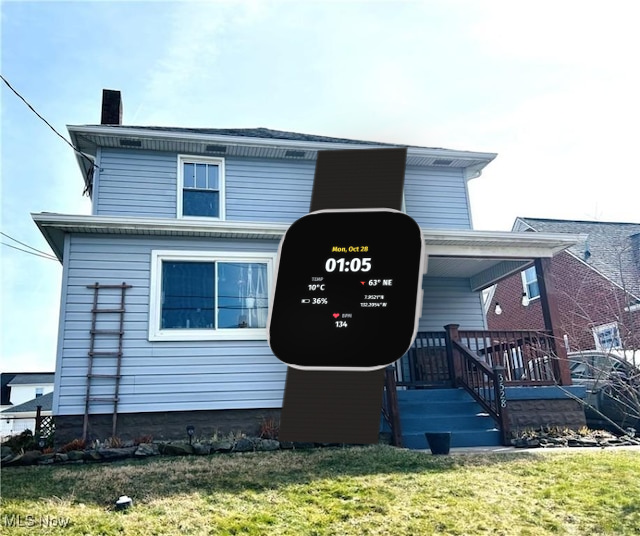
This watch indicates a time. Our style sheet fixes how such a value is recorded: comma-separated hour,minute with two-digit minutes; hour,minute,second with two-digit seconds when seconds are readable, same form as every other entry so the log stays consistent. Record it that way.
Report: 1,05
